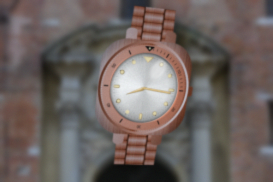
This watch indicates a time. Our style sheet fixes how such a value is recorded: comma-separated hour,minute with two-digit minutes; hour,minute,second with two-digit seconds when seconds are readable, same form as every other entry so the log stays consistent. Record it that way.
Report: 8,16
